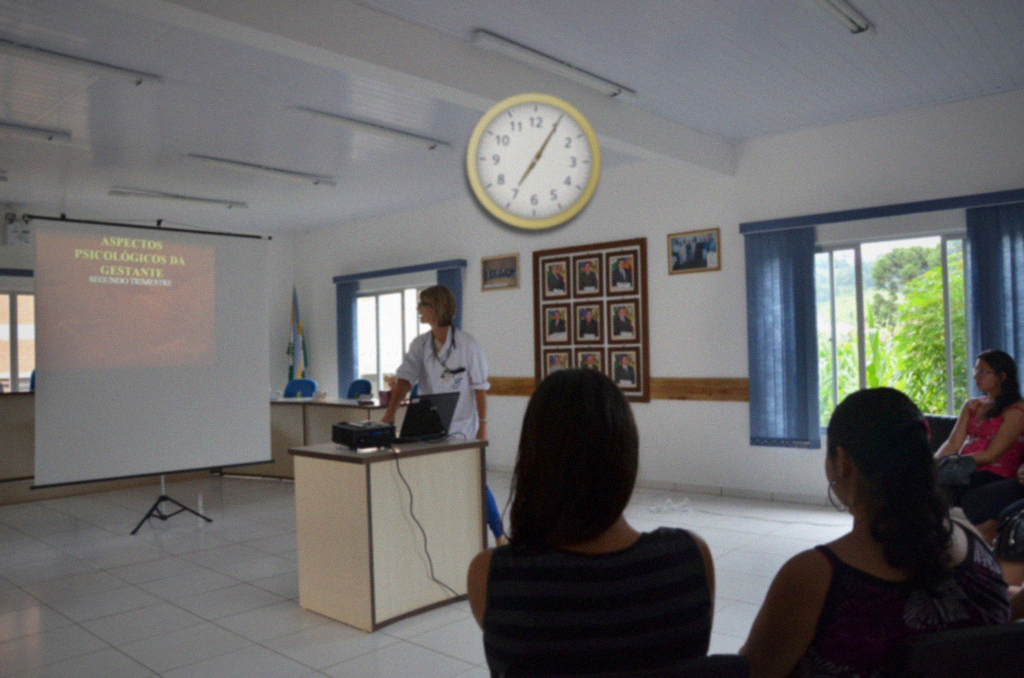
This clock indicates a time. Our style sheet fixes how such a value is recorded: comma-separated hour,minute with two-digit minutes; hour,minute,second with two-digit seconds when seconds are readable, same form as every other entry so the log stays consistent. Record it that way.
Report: 7,05
